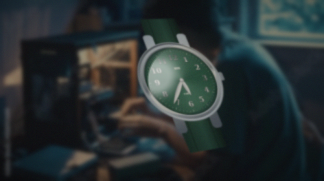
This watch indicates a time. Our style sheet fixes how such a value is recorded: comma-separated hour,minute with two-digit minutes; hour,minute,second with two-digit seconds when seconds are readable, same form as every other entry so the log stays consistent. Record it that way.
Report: 5,36
